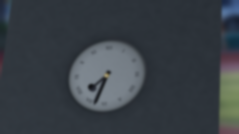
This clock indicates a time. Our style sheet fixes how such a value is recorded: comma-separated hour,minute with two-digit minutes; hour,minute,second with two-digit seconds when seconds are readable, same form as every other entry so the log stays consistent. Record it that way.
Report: 7,33
